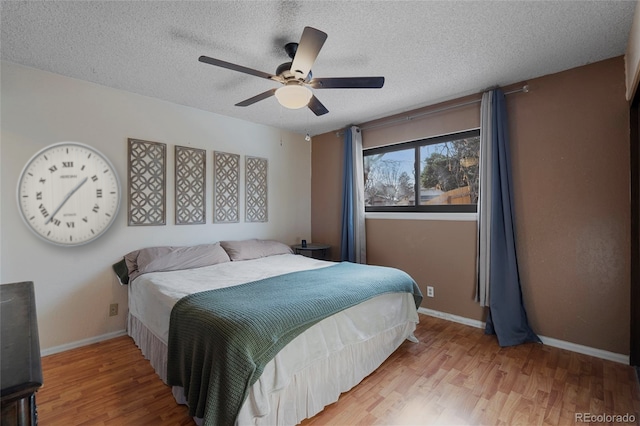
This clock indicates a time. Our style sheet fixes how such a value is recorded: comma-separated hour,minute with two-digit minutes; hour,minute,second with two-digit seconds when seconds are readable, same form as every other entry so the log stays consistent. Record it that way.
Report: 1,37
